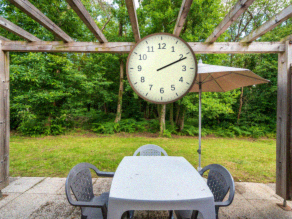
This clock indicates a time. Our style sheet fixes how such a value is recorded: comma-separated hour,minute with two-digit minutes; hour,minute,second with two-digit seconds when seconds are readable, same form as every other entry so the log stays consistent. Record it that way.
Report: 2,11
